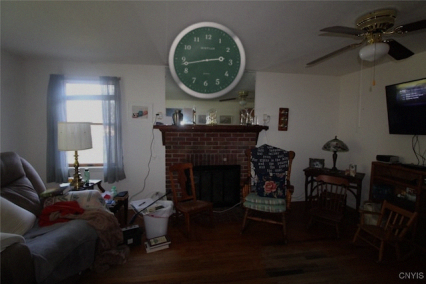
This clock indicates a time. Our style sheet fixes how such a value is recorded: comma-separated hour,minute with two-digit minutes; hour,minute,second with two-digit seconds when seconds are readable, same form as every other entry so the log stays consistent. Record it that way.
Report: 2,43
